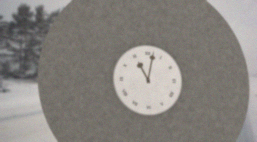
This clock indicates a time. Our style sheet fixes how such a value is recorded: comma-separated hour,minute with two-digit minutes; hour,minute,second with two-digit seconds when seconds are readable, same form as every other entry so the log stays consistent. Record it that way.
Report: 11,02
